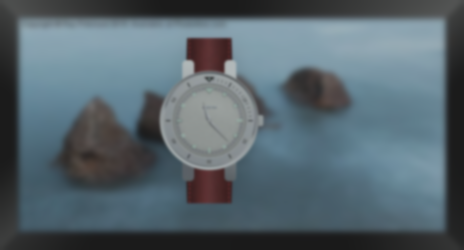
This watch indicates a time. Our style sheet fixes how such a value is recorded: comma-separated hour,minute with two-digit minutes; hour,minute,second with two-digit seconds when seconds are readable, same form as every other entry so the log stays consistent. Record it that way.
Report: 11,23
